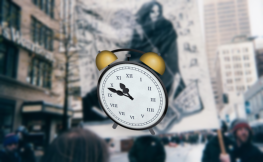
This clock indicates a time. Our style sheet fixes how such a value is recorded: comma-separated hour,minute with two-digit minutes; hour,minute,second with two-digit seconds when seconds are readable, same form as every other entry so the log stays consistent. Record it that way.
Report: 10,48
